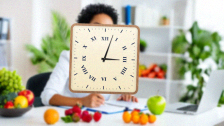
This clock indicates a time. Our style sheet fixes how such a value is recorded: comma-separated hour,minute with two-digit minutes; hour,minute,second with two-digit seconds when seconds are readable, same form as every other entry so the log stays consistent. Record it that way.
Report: 3,03
